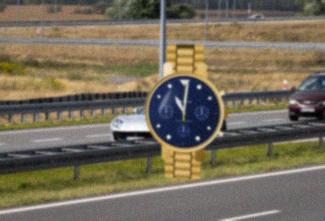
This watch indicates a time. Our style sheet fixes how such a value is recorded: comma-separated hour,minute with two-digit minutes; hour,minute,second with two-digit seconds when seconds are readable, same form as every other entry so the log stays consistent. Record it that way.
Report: 11,01
